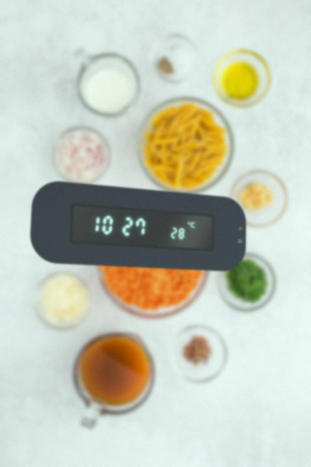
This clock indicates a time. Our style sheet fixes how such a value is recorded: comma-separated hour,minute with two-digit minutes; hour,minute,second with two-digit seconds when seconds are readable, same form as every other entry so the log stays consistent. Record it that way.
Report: 10,27
